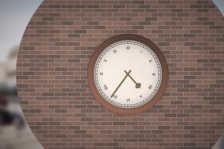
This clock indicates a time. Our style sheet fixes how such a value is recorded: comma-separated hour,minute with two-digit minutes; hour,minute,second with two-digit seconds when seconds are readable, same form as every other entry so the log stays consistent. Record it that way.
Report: 4,36
